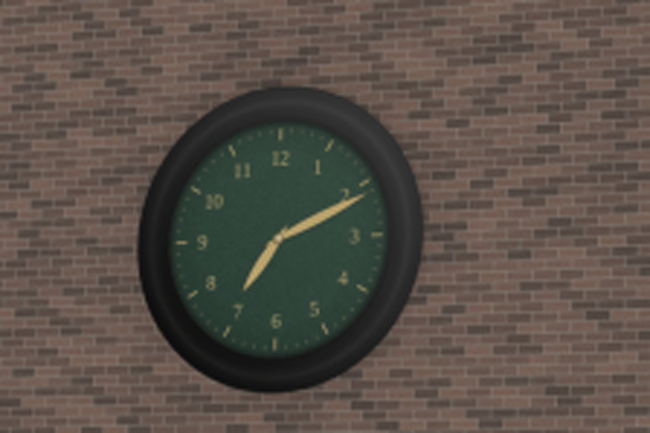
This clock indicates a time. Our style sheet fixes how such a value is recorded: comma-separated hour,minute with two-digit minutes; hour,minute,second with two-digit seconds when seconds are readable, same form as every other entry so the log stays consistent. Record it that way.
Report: 7,11
